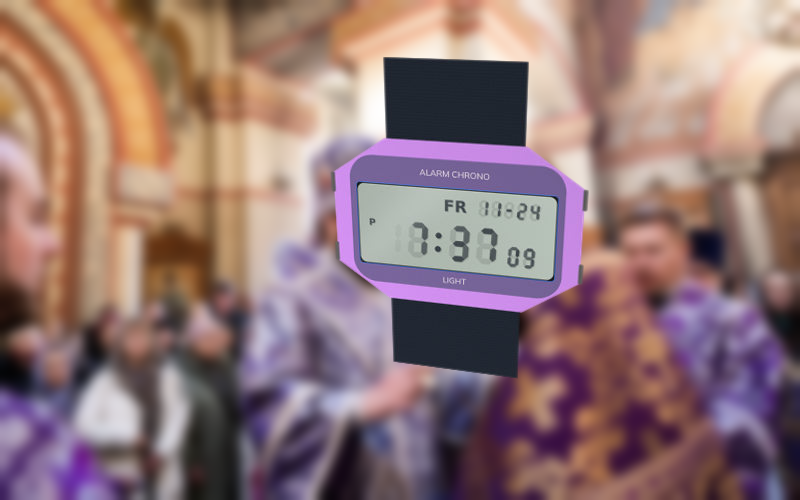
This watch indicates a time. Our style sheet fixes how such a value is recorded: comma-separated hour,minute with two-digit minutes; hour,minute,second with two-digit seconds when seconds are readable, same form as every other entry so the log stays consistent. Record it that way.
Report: 7,37,09
